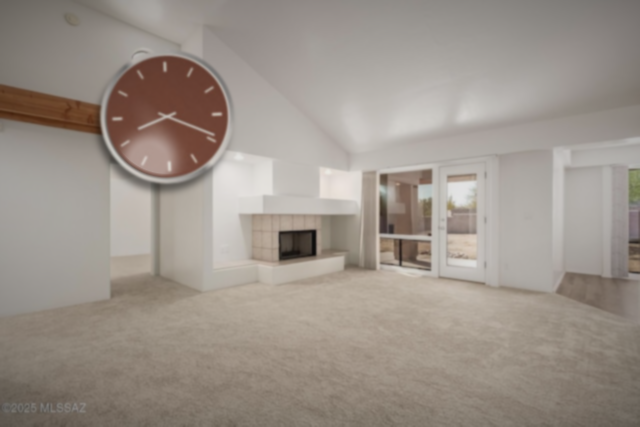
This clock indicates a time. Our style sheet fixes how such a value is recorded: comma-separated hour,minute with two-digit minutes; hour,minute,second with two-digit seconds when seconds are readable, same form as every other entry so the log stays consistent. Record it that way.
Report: 8,19
